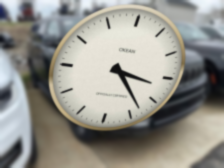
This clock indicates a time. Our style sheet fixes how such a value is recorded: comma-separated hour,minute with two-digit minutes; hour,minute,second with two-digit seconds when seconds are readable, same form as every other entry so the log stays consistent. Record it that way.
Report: 3,23
